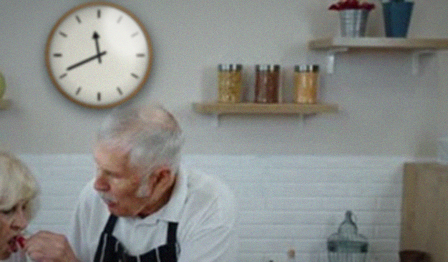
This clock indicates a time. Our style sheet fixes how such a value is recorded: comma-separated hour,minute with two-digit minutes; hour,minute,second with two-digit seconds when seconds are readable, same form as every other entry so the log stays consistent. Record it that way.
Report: 11,41
